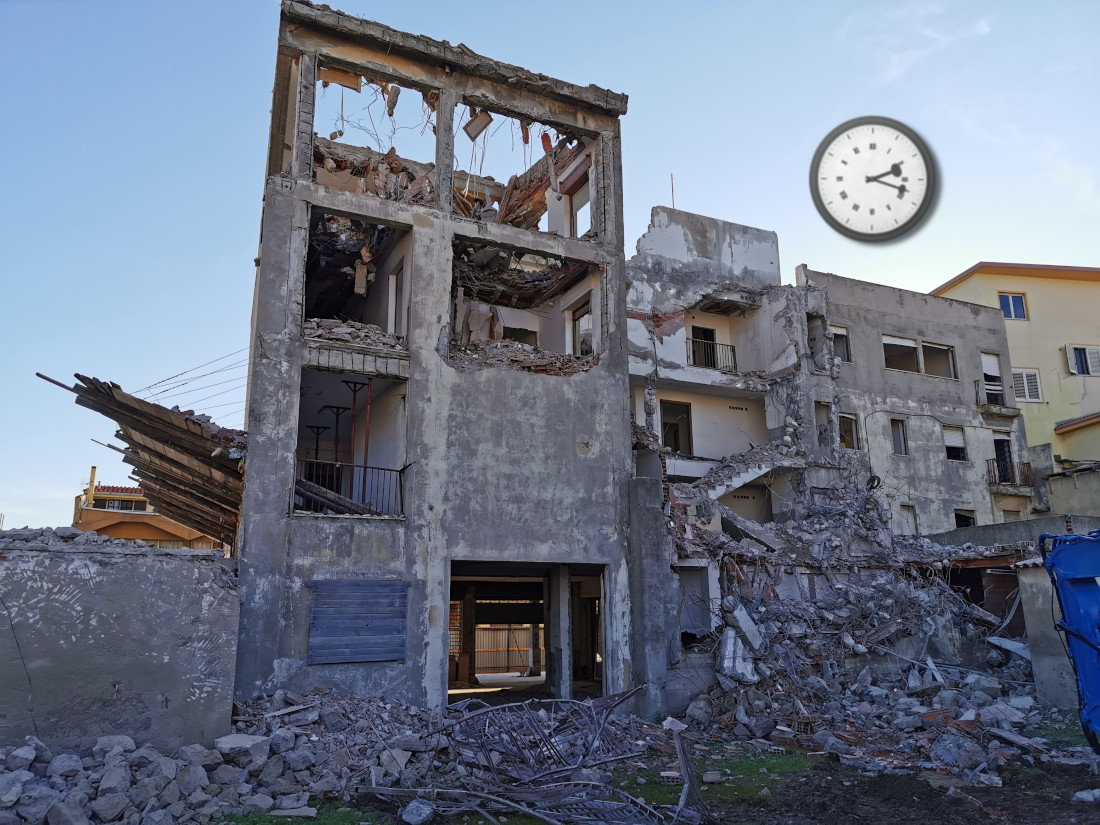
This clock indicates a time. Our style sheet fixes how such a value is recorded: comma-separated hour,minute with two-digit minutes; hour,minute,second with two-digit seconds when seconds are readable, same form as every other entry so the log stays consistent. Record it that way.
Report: 2,18
